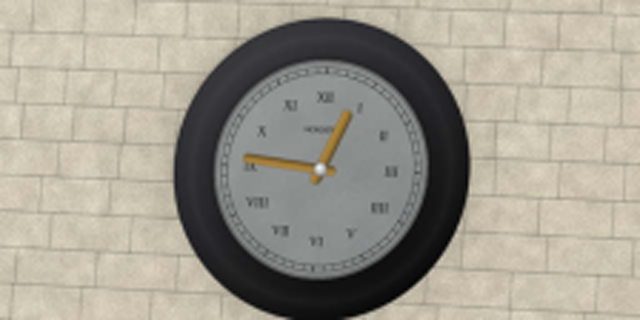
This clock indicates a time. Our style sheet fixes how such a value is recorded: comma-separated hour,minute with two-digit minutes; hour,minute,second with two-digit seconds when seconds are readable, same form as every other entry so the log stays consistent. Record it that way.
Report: 12,46
